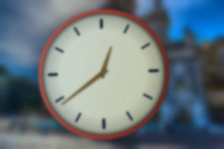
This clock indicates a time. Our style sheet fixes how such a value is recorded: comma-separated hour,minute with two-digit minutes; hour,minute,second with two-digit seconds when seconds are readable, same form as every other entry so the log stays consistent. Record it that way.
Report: 12,39
